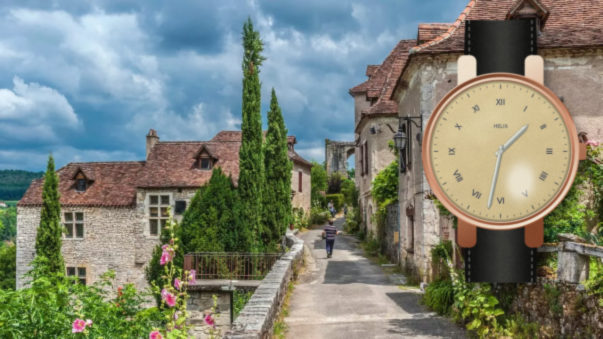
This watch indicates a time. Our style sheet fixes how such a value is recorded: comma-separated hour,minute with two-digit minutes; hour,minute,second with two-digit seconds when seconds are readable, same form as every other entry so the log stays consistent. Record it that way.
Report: 1,32
